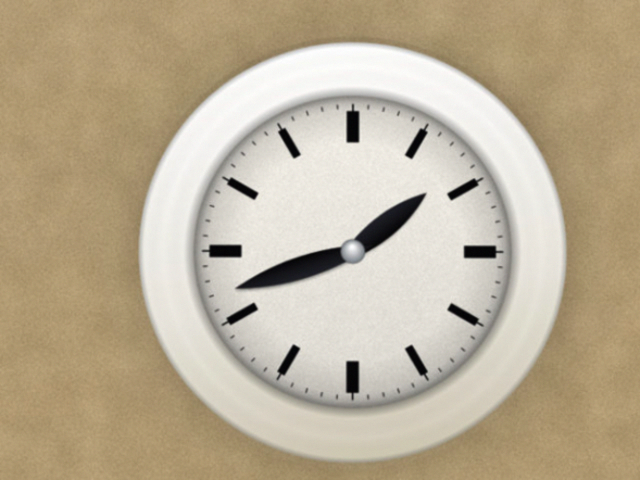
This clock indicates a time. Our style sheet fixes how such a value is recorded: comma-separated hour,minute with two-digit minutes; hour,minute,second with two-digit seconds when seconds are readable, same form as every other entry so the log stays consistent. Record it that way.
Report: 1,42
